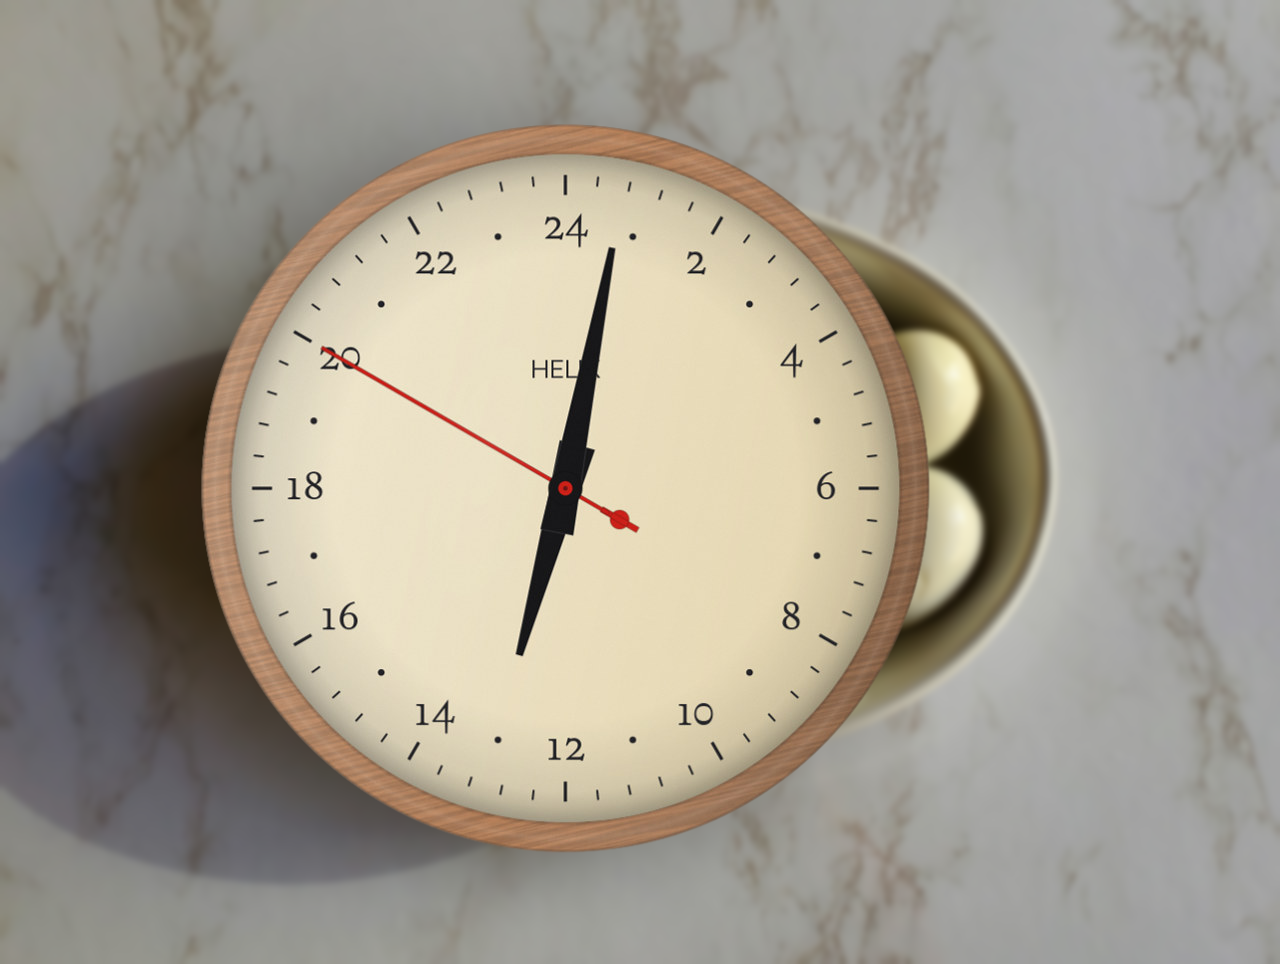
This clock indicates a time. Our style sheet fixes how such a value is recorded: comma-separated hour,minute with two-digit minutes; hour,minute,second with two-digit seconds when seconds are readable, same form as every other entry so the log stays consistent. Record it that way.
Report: 13,01,50
